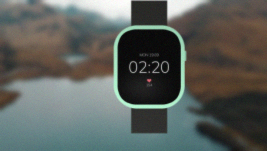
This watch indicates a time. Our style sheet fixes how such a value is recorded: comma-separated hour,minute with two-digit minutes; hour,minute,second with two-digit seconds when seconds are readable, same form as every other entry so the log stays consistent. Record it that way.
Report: 2,20
